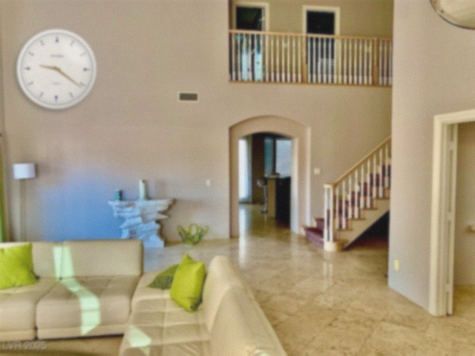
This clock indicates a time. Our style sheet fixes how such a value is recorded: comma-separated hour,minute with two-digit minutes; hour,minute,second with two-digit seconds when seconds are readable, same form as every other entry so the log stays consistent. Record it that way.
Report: 9,21
